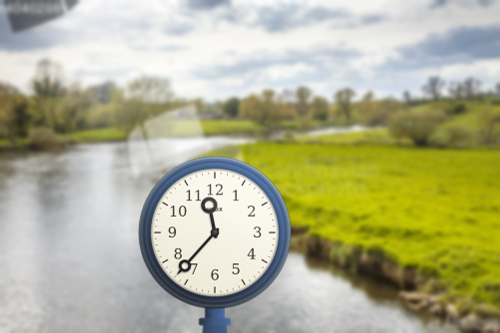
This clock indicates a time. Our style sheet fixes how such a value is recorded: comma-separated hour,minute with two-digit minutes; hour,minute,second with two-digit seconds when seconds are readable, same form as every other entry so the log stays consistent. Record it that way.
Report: 11,37
